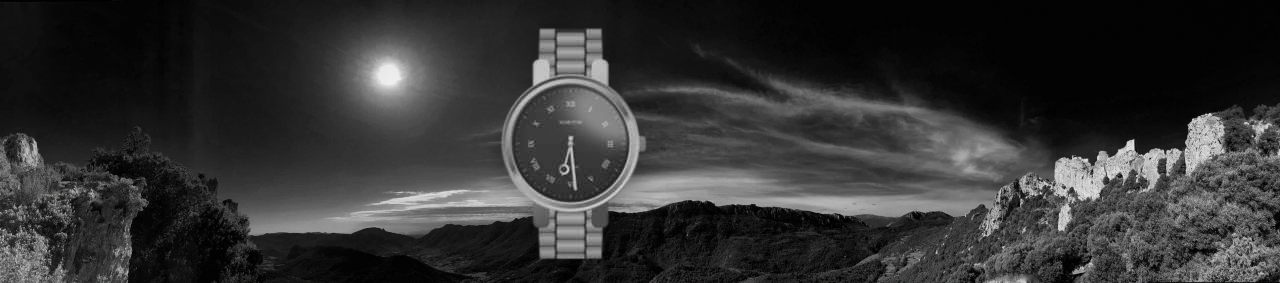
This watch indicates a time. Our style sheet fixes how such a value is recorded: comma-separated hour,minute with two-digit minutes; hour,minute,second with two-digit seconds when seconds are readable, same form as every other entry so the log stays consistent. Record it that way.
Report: 6,29
